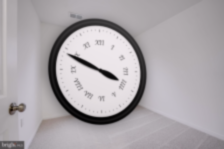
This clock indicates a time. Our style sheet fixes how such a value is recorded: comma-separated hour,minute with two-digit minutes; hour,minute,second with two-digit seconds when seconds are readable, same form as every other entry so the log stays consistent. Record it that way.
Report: 3,49
